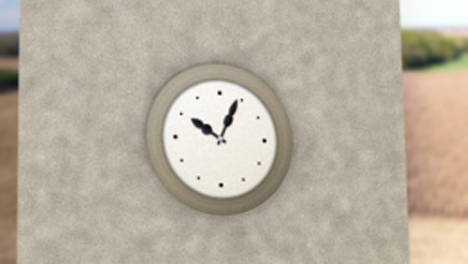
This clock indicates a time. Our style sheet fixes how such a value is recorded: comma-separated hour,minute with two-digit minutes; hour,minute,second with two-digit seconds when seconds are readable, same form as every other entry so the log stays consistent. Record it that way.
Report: 10,04
